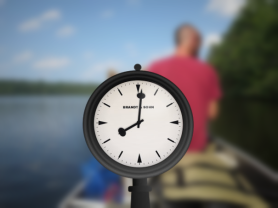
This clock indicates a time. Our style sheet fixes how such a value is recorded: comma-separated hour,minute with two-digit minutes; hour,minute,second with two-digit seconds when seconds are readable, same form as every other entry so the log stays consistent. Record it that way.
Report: 8,01
